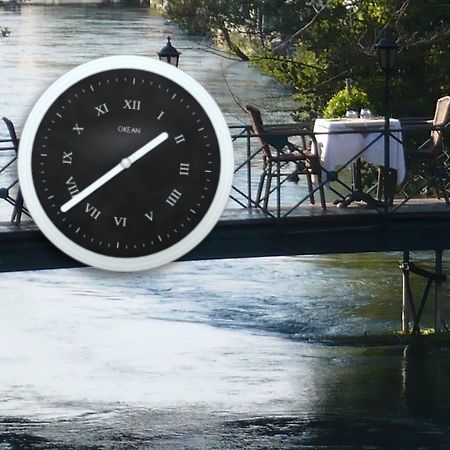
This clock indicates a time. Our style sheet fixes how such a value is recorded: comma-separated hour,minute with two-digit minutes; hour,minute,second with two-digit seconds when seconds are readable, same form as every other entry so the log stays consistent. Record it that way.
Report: 1,38
